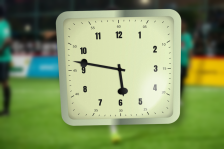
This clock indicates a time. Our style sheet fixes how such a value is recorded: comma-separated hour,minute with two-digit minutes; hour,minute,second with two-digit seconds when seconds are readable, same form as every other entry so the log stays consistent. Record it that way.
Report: 5,47
